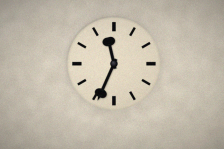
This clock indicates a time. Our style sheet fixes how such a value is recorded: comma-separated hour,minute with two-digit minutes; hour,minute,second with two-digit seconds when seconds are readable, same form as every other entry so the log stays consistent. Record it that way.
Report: 11,34
